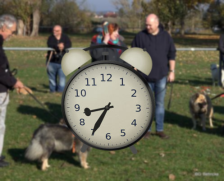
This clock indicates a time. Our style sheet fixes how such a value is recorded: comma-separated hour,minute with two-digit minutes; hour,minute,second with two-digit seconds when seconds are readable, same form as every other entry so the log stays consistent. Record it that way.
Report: 8,35
